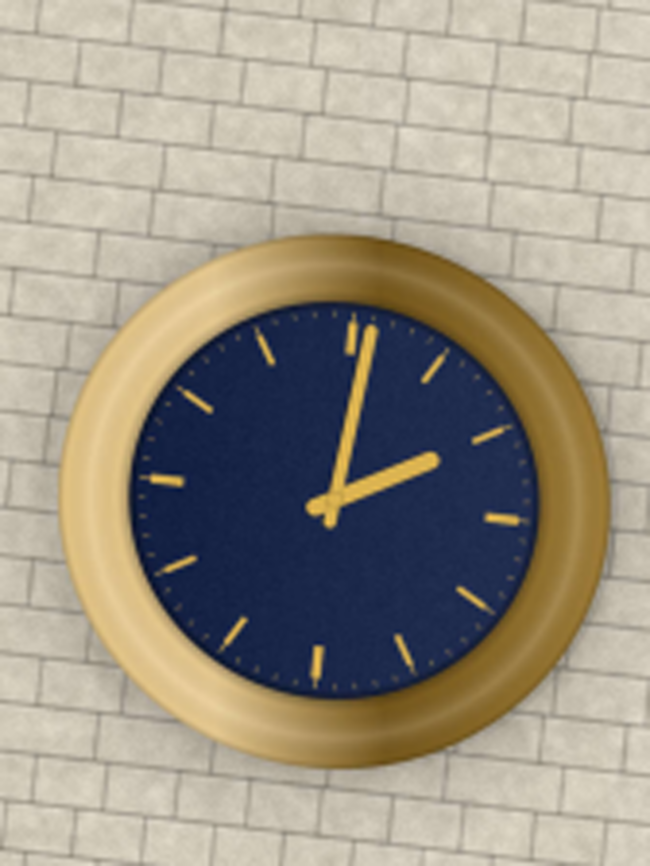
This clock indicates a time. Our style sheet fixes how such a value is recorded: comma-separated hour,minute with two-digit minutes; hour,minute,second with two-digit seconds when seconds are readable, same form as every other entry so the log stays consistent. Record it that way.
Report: 2,01
